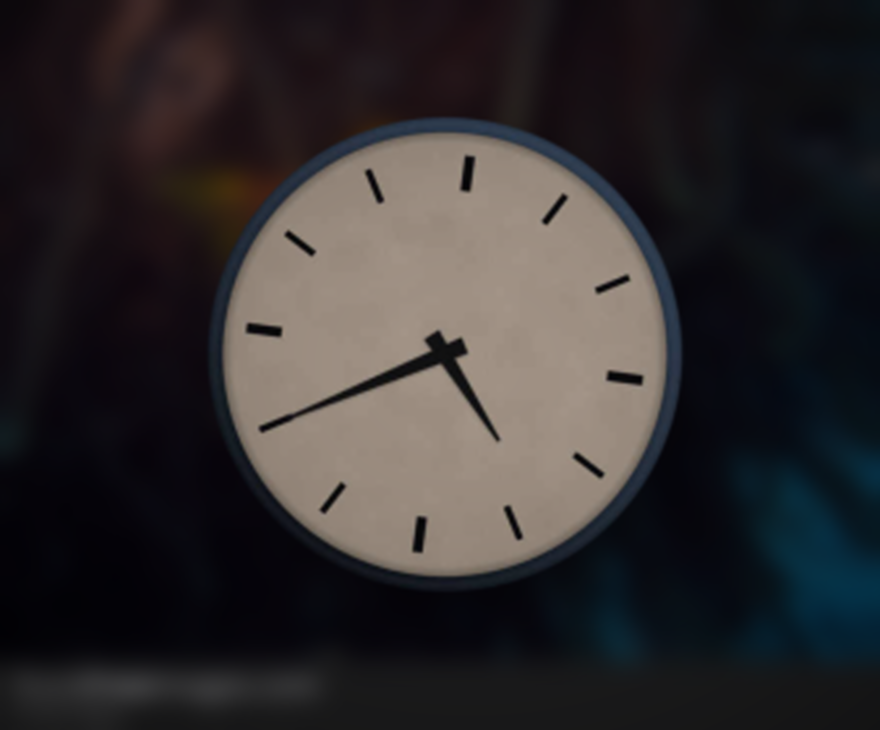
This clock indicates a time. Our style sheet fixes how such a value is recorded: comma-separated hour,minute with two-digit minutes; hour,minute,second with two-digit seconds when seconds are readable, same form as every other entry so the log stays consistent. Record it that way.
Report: 4,40
